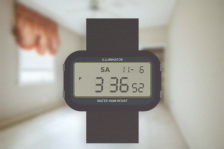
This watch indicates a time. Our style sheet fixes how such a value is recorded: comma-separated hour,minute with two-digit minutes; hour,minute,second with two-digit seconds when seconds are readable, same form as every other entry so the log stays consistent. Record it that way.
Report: 3,36,52
